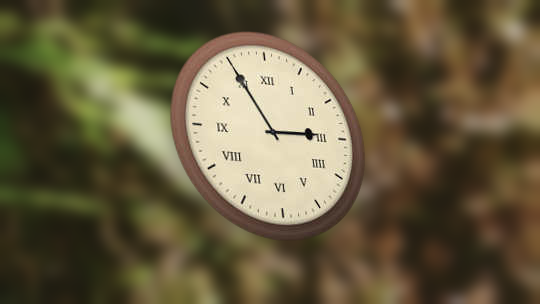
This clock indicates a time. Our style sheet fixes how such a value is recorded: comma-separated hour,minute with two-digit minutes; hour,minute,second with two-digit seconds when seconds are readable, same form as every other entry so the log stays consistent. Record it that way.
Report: 2,55
